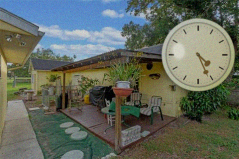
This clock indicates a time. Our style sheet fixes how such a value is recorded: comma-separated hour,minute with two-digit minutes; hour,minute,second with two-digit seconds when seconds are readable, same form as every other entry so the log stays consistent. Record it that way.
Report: 4,26
